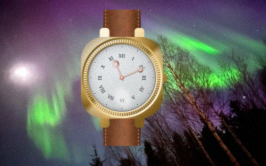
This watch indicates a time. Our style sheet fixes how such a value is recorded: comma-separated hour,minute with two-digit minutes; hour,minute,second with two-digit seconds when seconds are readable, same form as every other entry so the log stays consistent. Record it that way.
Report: 11,11
